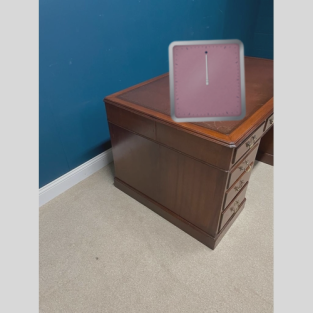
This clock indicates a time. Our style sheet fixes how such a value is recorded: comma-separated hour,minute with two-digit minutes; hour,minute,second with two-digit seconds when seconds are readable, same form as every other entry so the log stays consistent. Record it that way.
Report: 12,00
